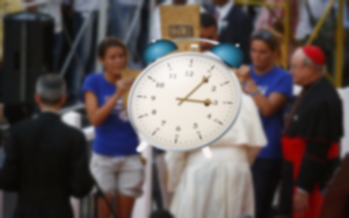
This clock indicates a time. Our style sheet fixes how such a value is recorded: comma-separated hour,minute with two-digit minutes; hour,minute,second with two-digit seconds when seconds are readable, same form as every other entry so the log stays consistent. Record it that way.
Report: 3,06
